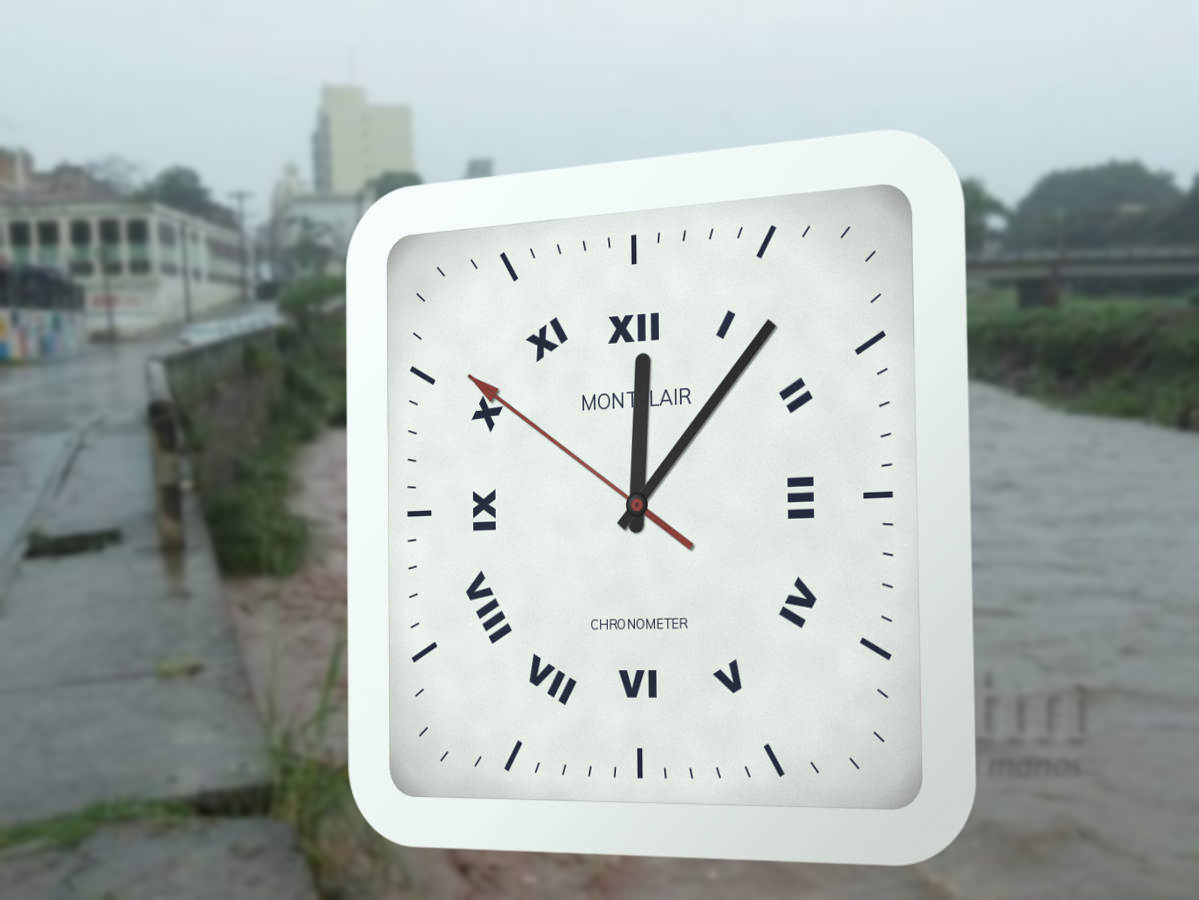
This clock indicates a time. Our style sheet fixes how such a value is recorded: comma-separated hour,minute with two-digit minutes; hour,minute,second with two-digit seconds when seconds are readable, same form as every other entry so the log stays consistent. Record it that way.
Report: 12,06,51
